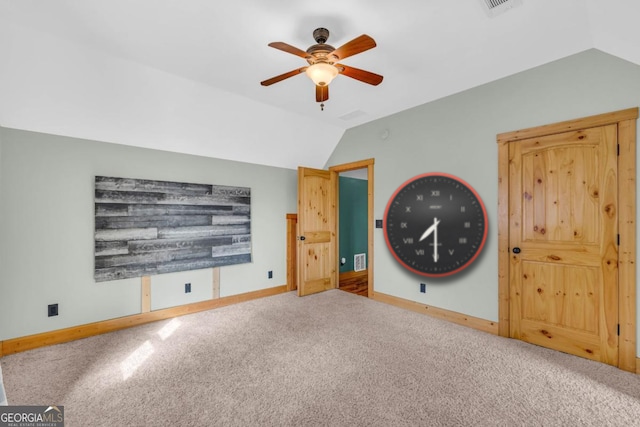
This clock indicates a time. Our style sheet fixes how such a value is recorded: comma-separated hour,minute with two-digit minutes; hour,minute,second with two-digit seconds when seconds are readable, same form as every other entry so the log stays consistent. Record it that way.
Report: 7,30
